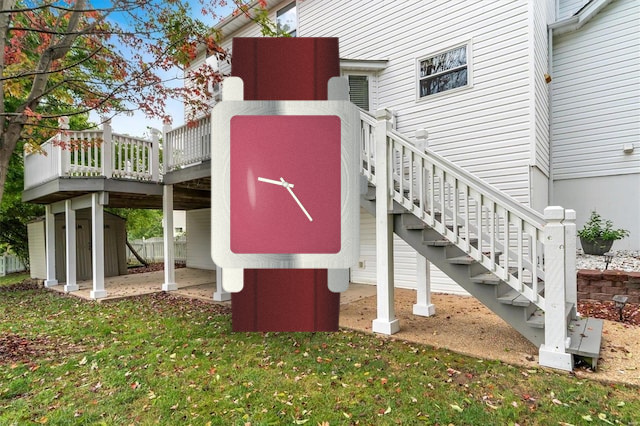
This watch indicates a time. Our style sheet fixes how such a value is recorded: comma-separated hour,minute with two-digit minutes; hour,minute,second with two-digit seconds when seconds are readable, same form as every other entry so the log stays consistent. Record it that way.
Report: 9,24
